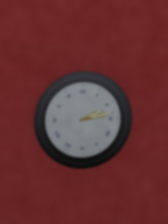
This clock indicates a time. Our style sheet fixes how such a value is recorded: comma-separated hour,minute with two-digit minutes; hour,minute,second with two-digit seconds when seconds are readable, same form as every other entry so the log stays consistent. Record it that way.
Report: 2,13
